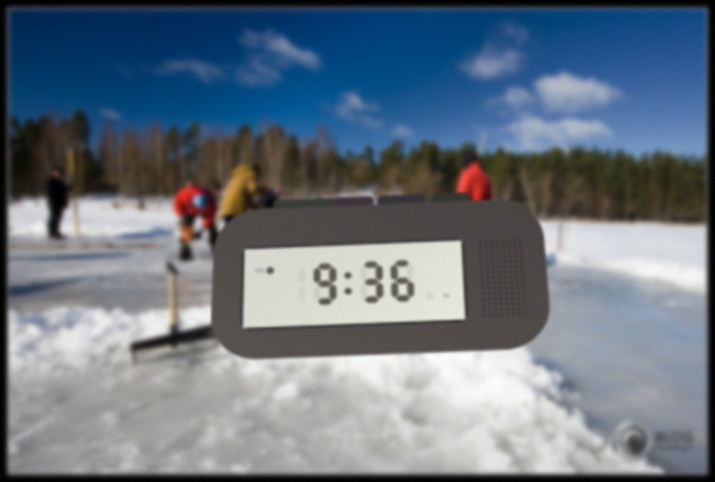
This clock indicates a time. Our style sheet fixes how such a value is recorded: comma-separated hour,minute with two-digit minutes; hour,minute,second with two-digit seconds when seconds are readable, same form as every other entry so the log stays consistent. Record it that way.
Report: 9,36
